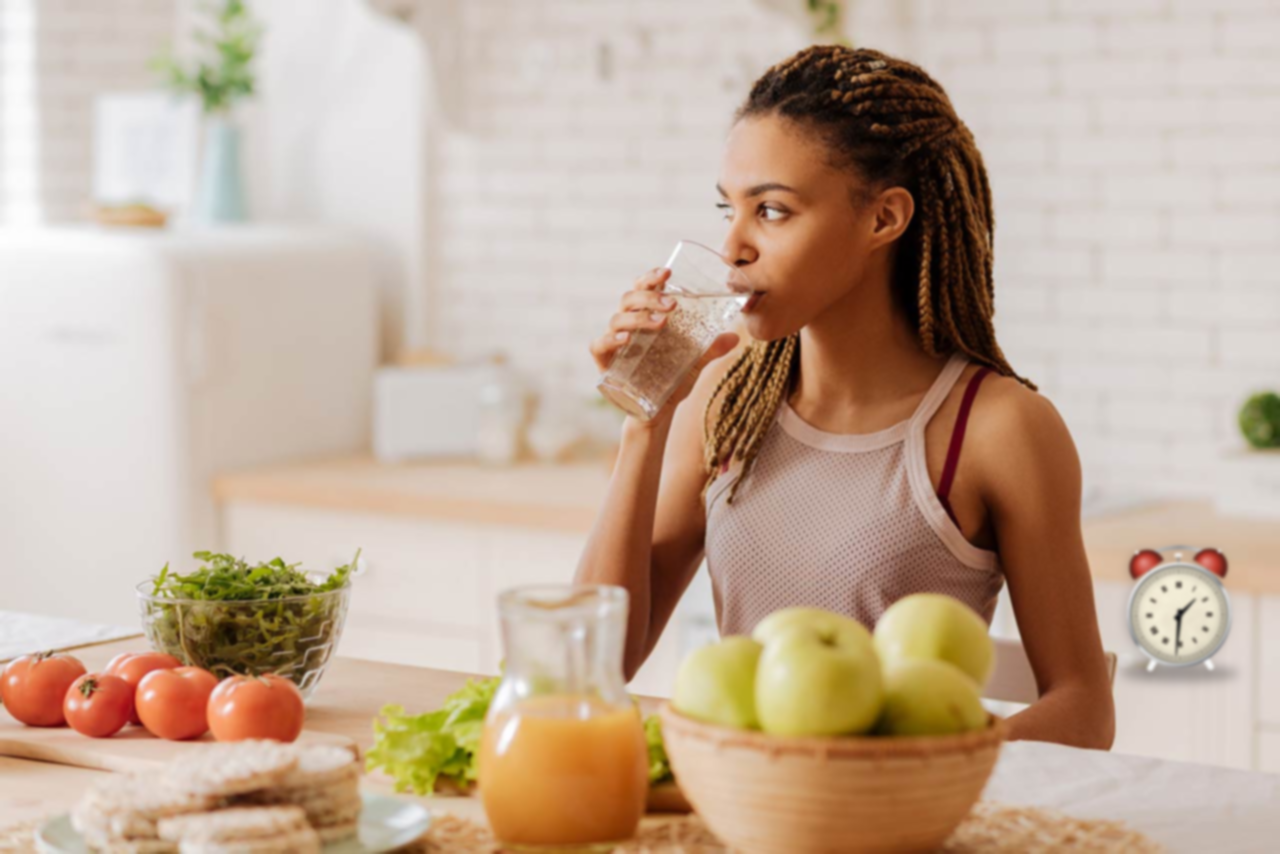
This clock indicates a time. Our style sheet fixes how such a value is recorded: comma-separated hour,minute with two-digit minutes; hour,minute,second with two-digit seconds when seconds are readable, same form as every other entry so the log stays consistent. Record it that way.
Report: 1,31
